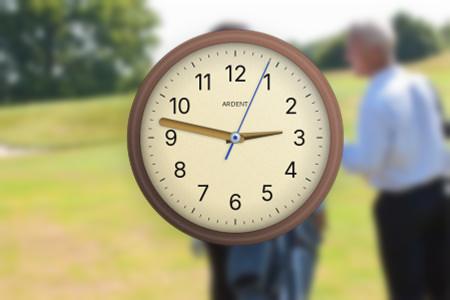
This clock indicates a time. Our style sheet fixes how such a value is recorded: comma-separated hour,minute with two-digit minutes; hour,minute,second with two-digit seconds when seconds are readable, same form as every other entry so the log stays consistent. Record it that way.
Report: 2,47,04
